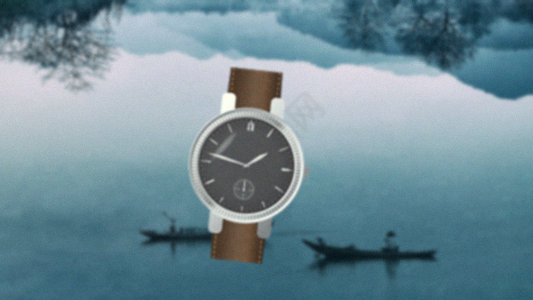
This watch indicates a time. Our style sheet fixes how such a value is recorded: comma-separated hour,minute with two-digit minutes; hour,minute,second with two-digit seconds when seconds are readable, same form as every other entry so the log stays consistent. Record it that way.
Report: 1,47
